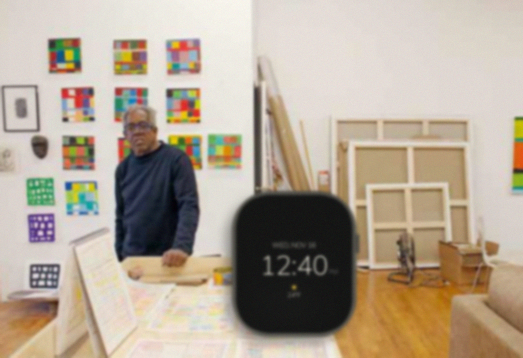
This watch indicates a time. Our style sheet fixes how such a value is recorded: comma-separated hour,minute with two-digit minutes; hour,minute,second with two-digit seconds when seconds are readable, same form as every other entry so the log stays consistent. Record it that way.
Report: 12,40
